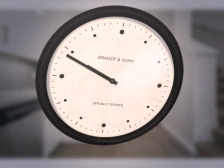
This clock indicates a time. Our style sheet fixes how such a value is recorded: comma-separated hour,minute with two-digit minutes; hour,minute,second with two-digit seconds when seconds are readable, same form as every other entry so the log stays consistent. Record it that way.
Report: 9,49
